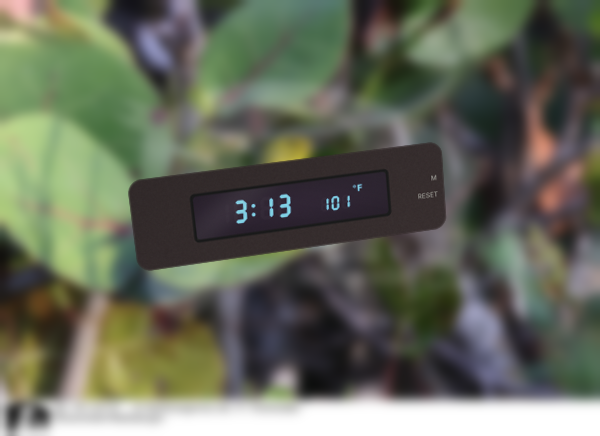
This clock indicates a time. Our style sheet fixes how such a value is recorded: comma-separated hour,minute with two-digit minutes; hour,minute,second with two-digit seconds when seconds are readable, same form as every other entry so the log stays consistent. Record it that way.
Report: 3,13
